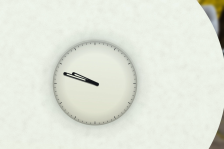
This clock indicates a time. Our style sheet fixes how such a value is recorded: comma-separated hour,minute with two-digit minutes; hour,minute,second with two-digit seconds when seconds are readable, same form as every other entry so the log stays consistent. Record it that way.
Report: 9,48
